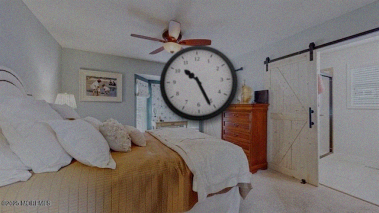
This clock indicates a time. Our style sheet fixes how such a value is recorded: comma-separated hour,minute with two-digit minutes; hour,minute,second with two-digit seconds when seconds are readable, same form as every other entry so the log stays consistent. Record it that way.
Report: 10,26
